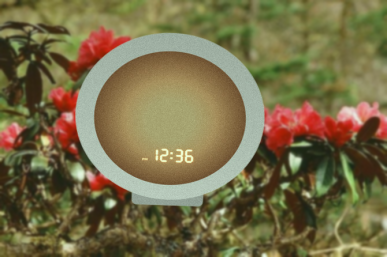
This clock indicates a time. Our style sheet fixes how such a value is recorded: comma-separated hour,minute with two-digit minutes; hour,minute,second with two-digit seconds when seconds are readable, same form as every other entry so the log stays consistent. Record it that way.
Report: 12,36
